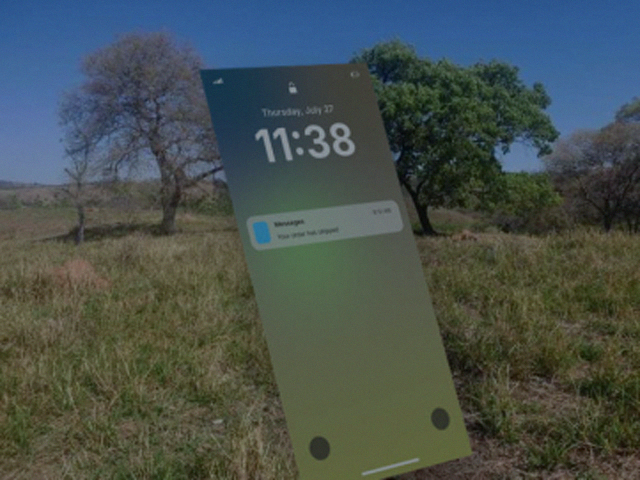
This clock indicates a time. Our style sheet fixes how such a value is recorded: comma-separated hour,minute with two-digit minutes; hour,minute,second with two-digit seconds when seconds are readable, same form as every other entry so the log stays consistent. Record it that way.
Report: 11,38
